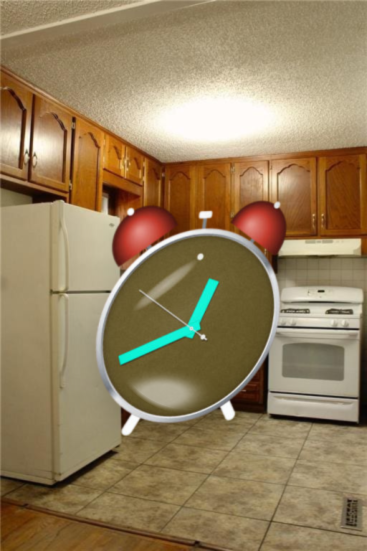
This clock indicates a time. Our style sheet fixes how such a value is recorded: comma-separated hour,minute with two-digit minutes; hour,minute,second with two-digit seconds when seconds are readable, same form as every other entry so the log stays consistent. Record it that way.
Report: 12,41,51
